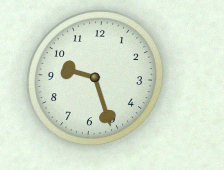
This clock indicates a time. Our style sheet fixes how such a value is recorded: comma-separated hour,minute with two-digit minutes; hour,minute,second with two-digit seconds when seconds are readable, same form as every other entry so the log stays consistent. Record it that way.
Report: 9,26
